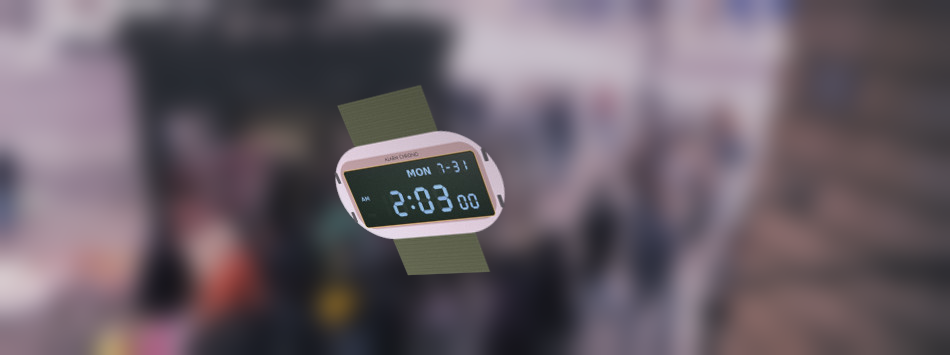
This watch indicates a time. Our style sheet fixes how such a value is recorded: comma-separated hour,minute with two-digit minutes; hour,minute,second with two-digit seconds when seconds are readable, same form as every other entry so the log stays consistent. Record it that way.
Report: 2,03,00
